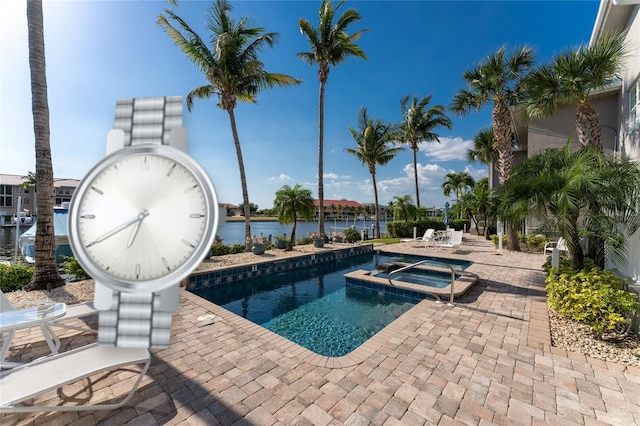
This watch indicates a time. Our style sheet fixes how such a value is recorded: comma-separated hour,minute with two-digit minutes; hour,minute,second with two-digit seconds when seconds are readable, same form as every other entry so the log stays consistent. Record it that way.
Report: 6,40
